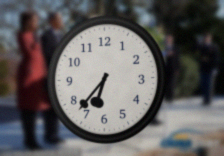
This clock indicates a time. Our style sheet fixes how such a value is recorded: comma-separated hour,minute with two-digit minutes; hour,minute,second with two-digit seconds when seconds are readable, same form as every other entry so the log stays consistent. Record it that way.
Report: 6,37
